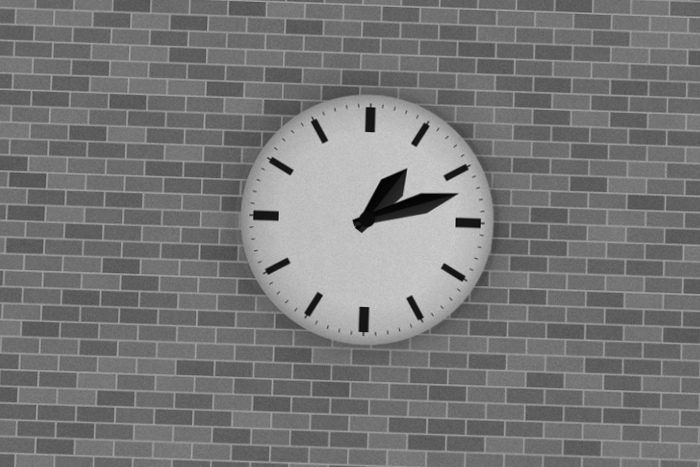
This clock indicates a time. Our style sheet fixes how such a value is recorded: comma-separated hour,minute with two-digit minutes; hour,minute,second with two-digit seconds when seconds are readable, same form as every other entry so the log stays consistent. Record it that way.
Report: 1,12
